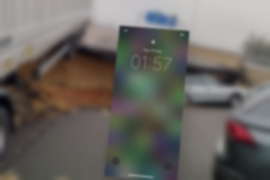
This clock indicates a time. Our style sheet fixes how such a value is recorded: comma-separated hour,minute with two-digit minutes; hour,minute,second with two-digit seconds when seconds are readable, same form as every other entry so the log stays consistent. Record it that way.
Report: 1,57
